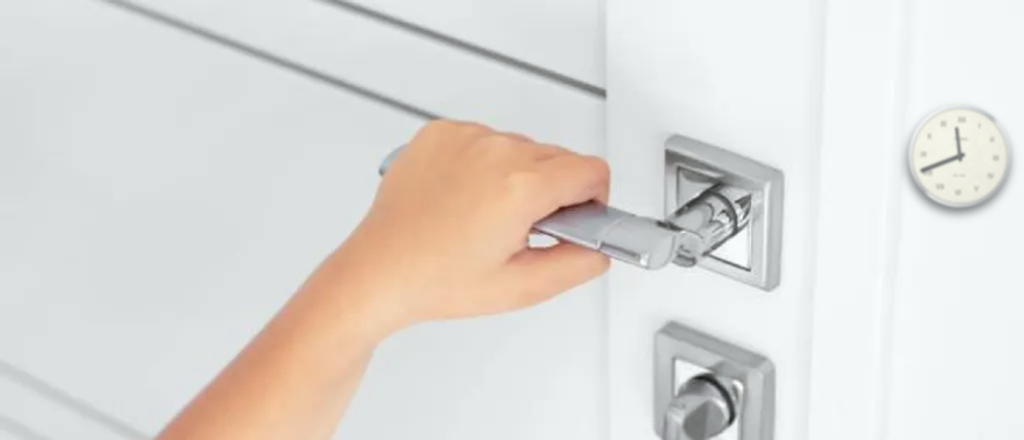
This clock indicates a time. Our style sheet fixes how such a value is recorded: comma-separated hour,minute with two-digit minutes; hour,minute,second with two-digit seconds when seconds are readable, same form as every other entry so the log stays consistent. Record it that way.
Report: 11,41
